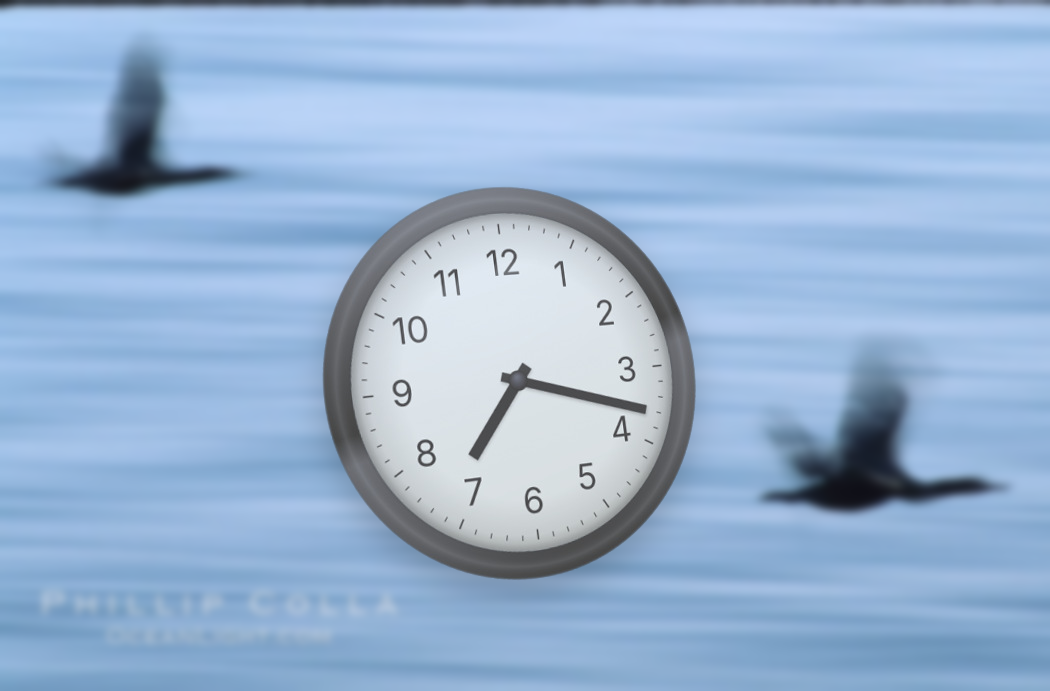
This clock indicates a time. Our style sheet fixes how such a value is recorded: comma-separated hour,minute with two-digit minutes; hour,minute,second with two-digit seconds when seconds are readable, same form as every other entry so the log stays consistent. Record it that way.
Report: 7,18
